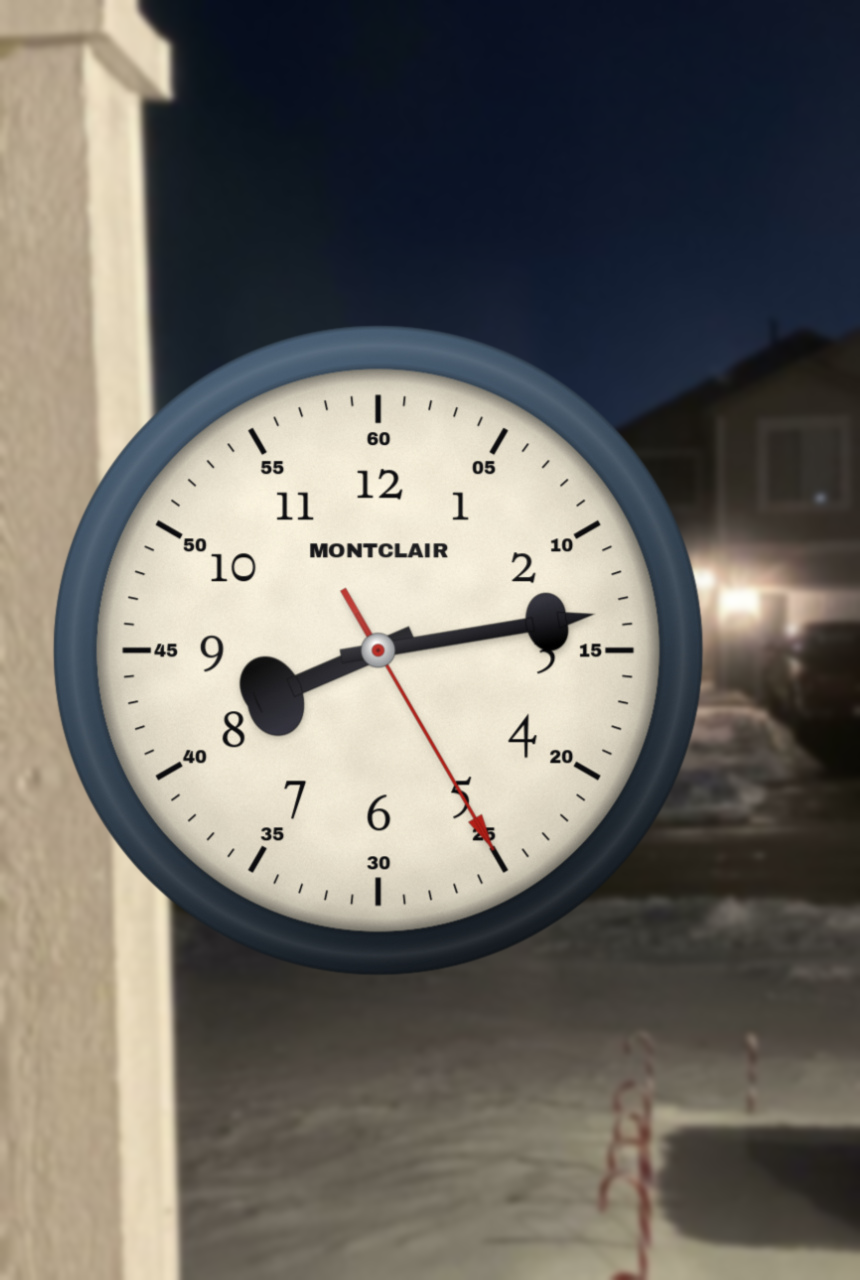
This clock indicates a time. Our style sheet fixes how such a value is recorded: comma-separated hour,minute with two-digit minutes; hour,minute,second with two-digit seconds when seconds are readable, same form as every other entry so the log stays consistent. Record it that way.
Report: 8,13,25
